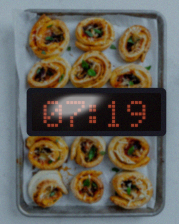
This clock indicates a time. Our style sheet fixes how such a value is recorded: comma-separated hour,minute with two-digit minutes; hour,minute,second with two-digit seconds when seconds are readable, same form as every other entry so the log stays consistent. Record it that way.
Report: 7,19
